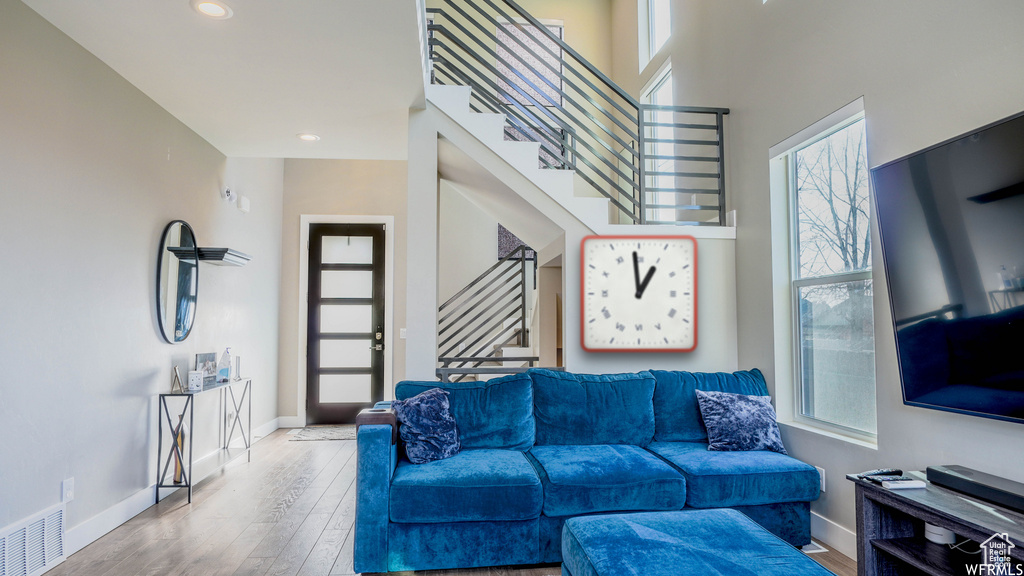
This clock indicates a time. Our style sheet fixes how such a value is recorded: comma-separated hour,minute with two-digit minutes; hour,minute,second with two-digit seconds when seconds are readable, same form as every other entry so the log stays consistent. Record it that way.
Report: 12,59
